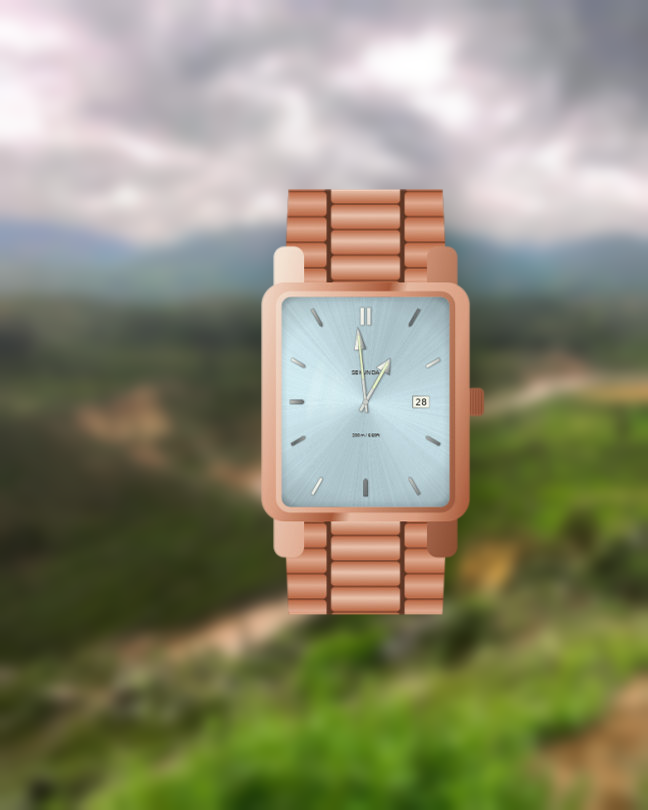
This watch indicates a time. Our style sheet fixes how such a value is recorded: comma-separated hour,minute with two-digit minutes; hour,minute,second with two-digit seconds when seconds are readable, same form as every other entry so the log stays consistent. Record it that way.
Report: 12,59
